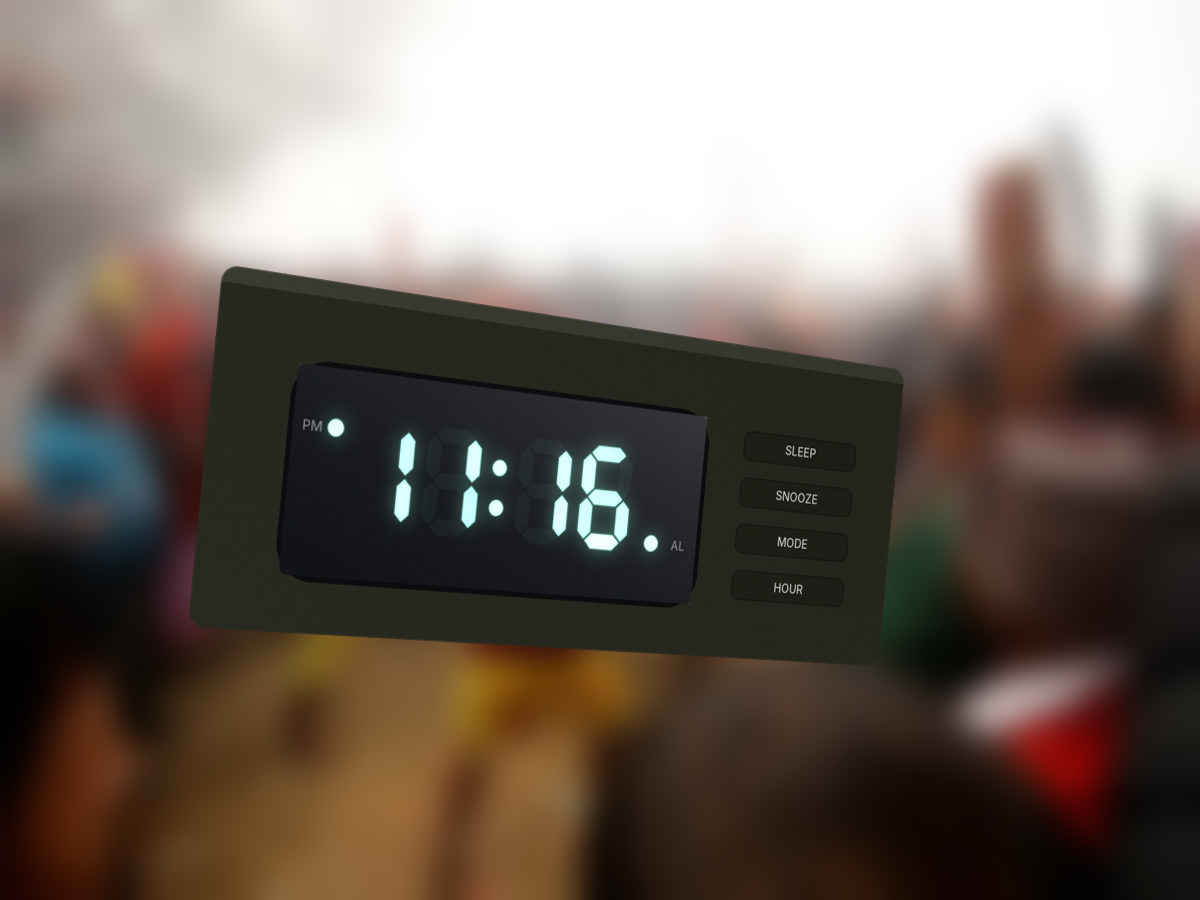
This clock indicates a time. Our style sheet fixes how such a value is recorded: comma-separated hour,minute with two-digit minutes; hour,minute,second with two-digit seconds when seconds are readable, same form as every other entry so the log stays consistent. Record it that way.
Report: 11,16
